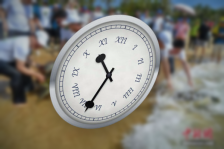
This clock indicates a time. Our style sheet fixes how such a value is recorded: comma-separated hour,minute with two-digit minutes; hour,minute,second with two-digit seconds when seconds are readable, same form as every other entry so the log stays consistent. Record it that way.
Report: 10,33
